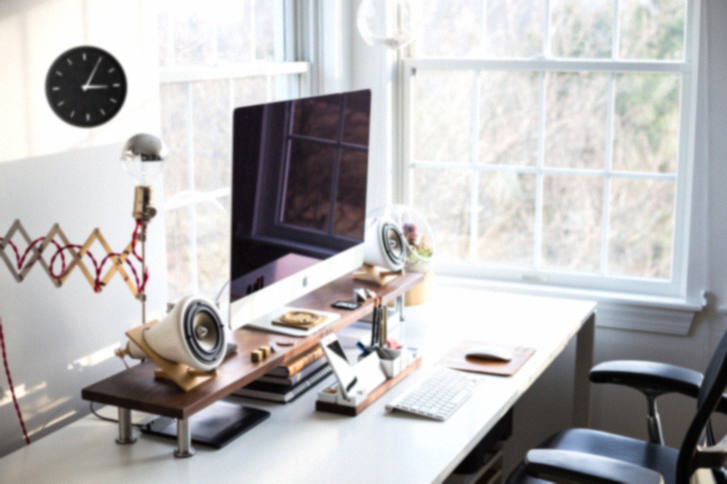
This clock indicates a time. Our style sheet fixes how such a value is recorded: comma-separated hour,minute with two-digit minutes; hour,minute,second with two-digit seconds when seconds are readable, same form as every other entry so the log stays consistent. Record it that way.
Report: 3,05
